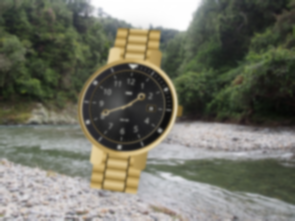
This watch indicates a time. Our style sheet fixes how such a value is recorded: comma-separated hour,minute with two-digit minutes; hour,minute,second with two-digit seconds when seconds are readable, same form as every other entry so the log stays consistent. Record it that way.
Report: 1,41
